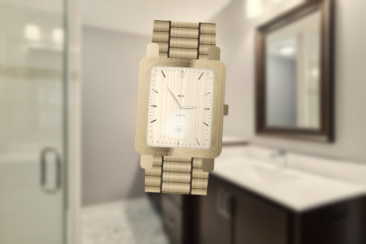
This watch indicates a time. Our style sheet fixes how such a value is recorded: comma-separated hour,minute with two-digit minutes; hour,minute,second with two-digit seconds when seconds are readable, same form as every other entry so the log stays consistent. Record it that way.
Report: 2,54
